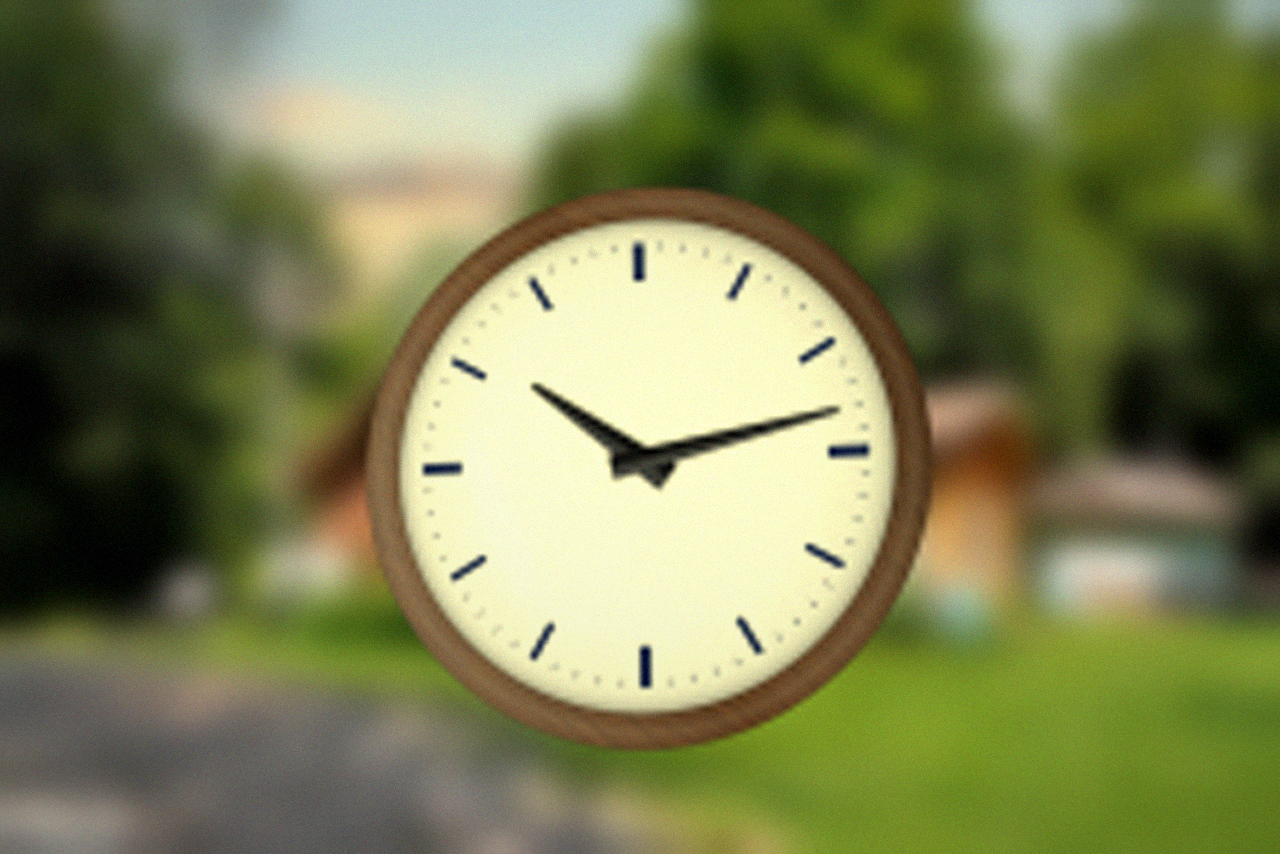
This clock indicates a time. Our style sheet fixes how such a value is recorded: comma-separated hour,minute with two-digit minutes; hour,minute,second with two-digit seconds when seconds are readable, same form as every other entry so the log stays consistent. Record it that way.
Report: 10,13
